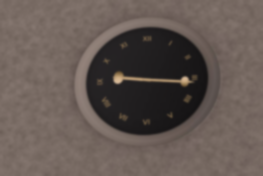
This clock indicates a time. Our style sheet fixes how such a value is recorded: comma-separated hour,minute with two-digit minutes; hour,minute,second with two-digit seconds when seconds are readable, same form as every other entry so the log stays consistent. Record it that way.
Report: 9,16
